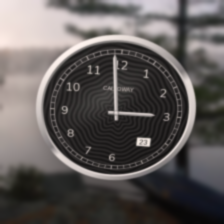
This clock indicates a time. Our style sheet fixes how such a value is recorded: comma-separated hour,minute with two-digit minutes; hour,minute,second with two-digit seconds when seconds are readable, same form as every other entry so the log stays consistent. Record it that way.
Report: 2,59
